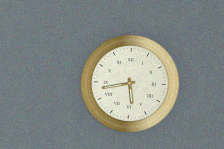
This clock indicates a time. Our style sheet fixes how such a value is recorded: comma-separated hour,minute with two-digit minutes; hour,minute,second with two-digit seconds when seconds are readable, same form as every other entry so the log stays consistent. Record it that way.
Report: 5,43
